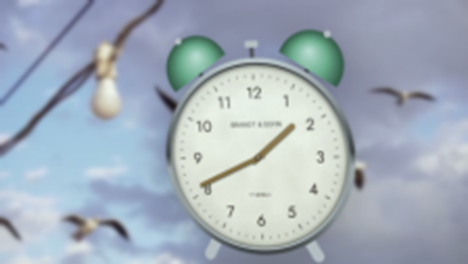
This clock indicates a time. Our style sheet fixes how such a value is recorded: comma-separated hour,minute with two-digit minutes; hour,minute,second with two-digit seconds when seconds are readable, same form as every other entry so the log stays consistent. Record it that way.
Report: 1,41
